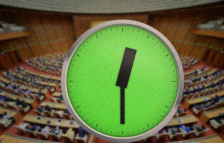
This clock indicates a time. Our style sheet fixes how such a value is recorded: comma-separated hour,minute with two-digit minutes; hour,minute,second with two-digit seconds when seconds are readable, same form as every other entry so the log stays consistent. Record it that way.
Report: 12,30
